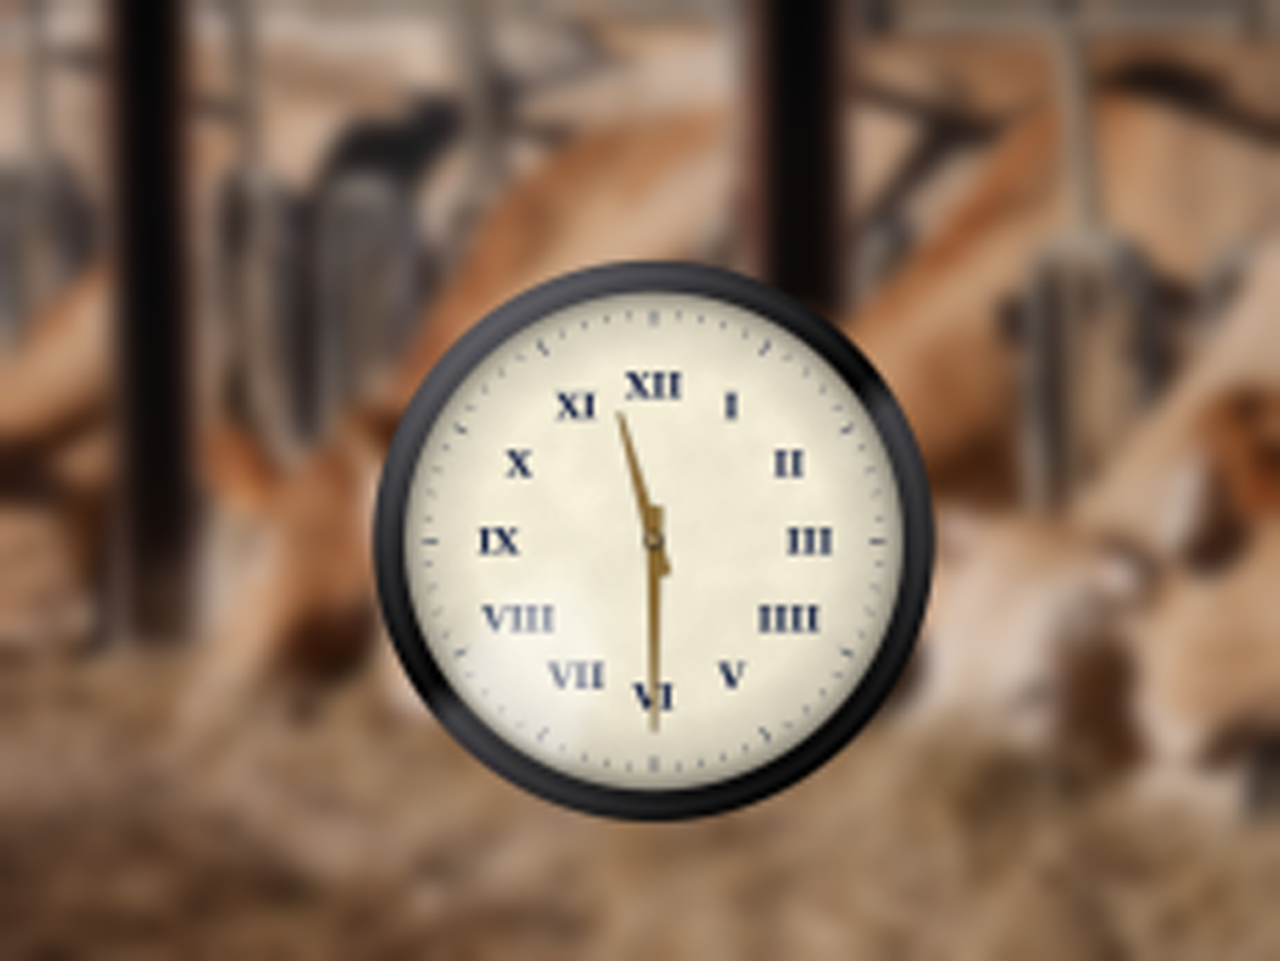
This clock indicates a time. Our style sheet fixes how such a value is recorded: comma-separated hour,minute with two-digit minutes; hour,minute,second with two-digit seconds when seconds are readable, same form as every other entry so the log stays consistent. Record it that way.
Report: 11,30
